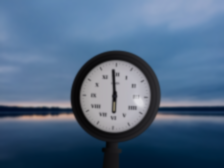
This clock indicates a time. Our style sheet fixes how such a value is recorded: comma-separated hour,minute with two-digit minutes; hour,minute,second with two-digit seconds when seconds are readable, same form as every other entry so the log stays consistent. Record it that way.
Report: 5,59
